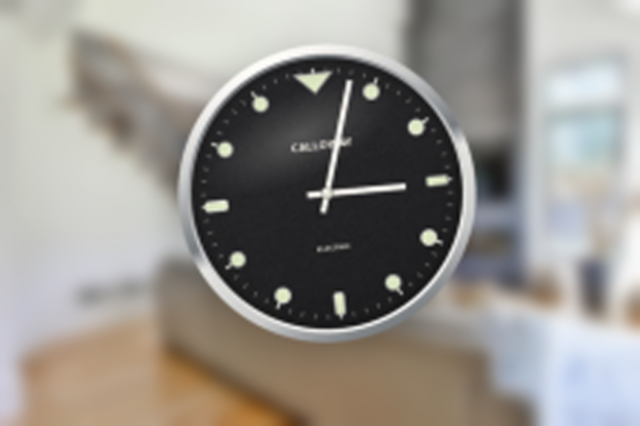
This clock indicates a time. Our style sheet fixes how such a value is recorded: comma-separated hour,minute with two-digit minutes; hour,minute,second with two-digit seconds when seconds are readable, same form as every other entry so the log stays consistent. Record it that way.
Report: 3,03
